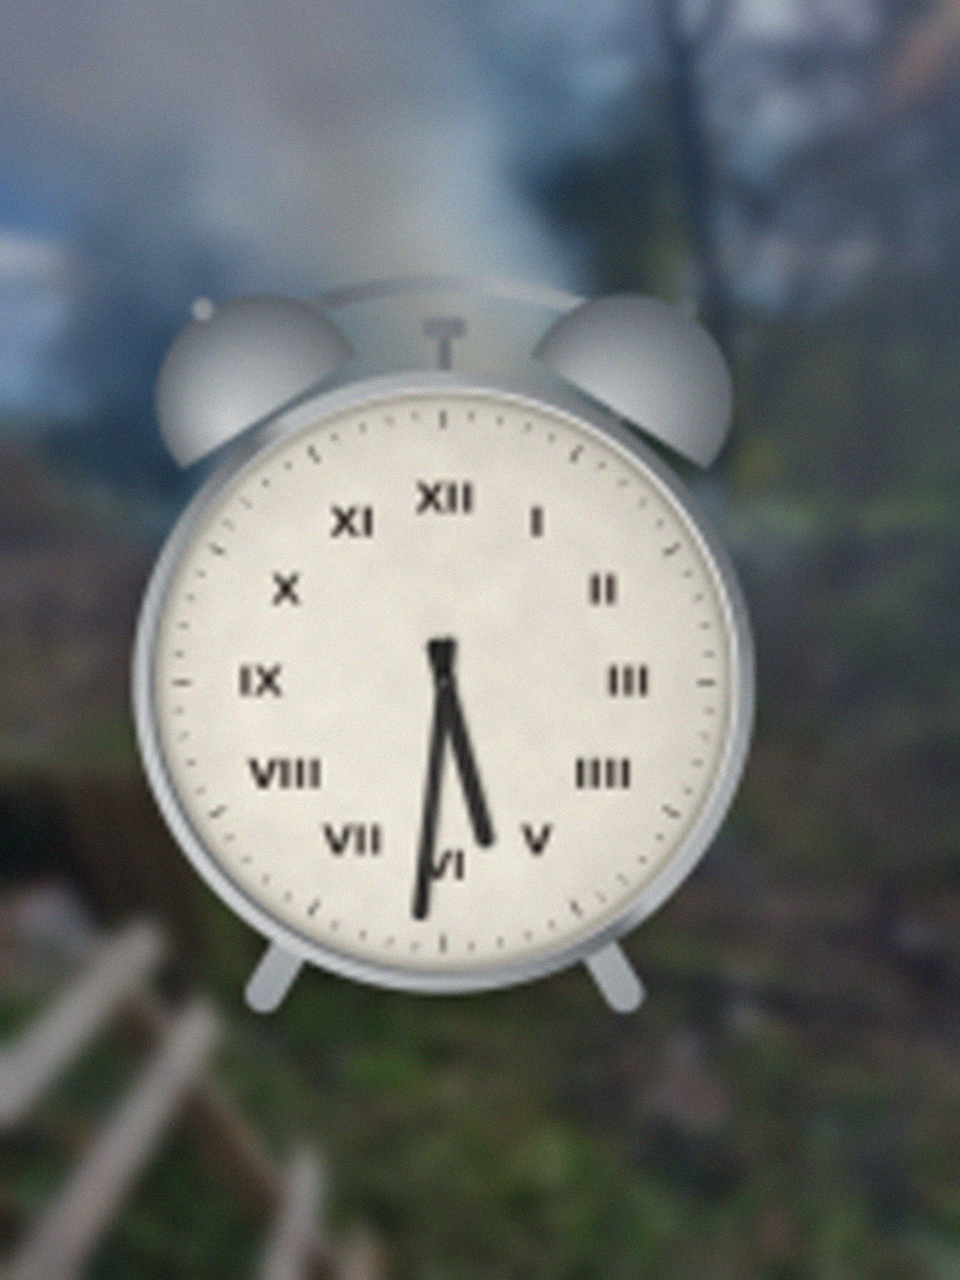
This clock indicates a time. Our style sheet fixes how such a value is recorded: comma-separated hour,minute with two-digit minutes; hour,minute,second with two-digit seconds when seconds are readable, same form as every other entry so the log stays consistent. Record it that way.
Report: 5,31
